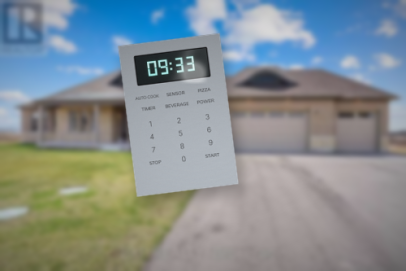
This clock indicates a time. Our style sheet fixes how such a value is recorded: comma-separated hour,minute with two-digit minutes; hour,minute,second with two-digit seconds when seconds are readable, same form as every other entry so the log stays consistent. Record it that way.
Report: 9,33
